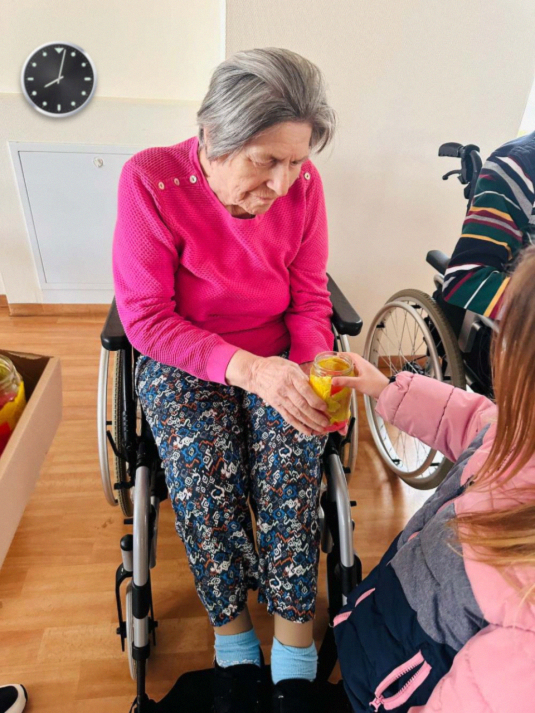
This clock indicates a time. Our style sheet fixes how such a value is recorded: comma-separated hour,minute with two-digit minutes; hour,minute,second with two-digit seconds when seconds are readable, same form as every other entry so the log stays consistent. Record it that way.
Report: 8,02
